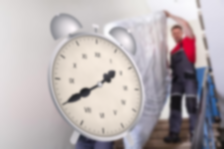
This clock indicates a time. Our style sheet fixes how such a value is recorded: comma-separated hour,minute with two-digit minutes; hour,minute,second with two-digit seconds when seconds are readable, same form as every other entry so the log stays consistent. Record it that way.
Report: 1,40
